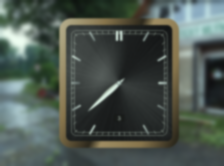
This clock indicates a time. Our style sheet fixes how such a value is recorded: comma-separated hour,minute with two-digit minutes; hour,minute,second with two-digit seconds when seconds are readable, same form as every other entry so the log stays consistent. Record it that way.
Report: 7,38
